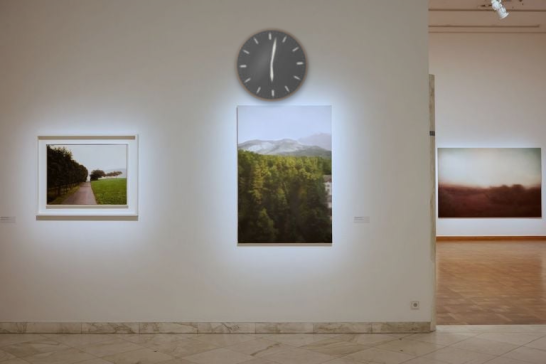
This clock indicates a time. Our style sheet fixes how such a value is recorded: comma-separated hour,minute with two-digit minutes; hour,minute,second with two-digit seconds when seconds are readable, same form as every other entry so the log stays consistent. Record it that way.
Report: 6,02
